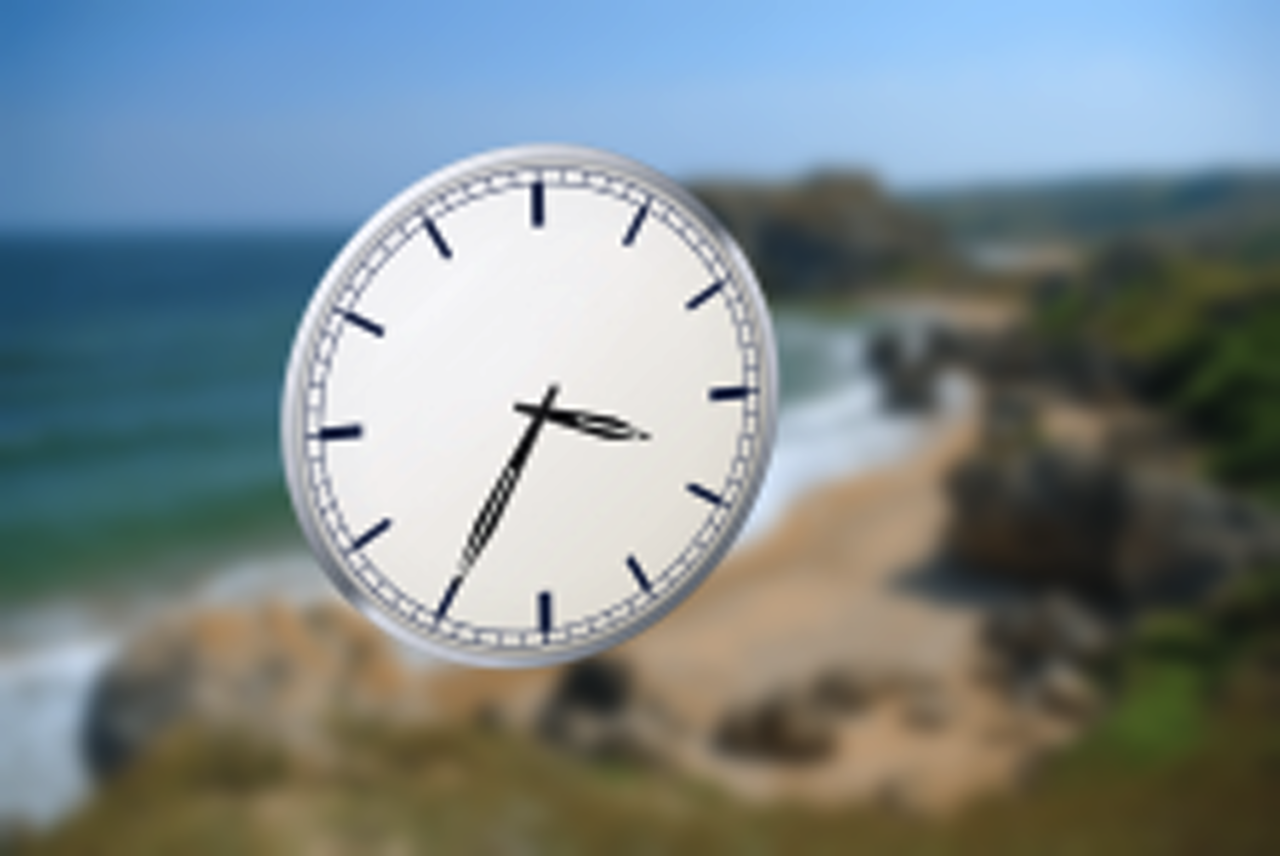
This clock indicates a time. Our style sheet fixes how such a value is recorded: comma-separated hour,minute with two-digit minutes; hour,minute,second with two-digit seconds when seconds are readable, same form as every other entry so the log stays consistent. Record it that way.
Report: 3,35
